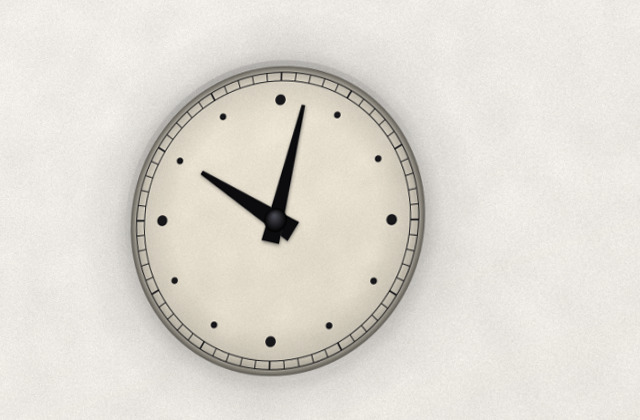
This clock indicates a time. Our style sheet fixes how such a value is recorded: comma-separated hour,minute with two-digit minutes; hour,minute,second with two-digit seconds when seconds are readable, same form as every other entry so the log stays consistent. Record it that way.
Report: 10,02
